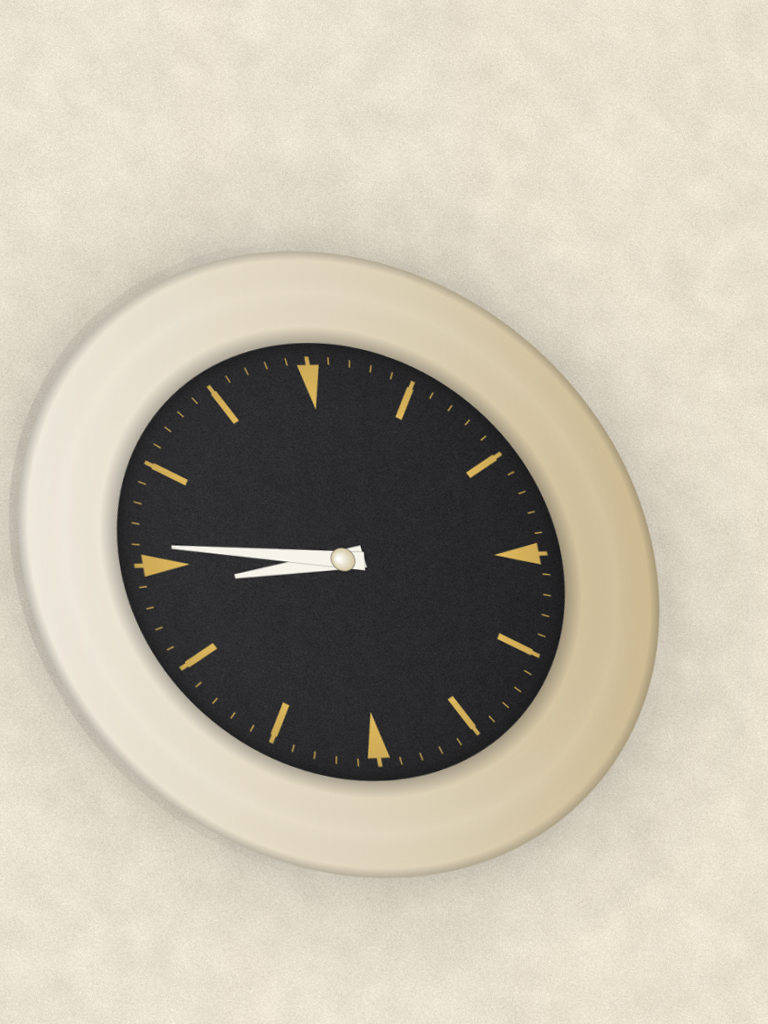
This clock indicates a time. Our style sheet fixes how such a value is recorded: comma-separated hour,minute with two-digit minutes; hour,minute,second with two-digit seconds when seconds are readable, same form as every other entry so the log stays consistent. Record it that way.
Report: 8,46
